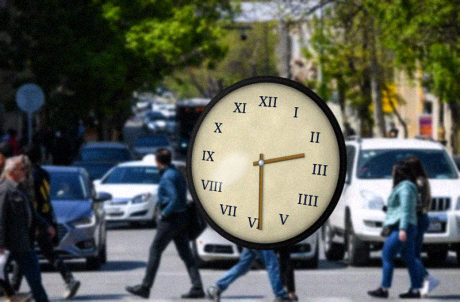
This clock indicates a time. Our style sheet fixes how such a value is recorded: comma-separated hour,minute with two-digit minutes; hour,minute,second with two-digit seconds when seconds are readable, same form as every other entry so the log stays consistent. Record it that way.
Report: 2,29
